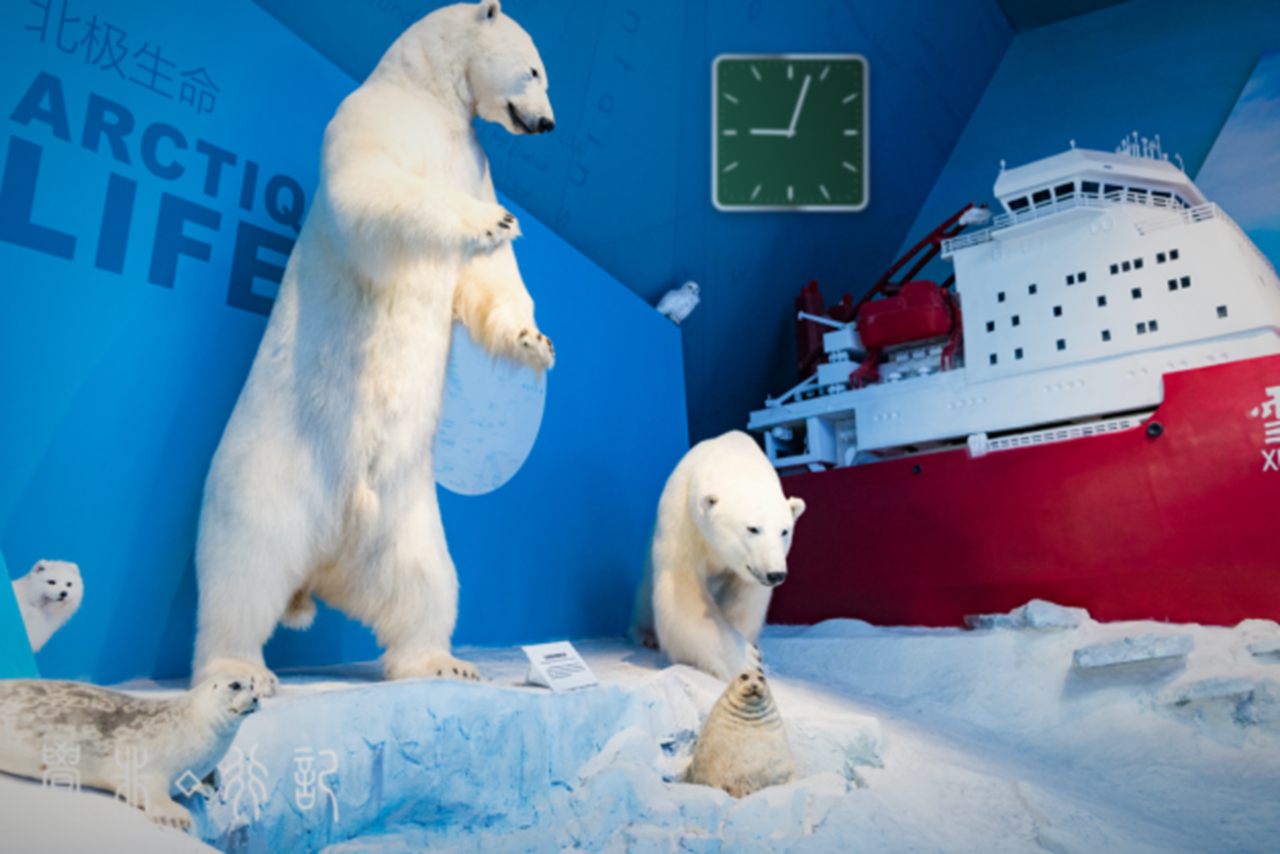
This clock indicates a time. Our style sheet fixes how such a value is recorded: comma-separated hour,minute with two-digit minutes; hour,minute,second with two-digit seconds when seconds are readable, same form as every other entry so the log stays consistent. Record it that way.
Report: 9,03
